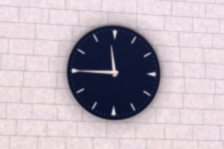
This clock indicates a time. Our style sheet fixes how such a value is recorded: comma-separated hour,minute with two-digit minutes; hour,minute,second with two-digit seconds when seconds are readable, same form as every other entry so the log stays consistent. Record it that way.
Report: 11,45
